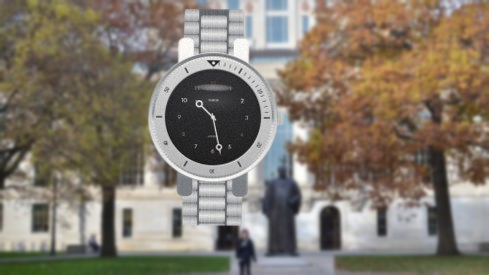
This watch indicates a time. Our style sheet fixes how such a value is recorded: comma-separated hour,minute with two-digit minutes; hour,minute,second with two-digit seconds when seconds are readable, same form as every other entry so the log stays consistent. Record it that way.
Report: 10,28
